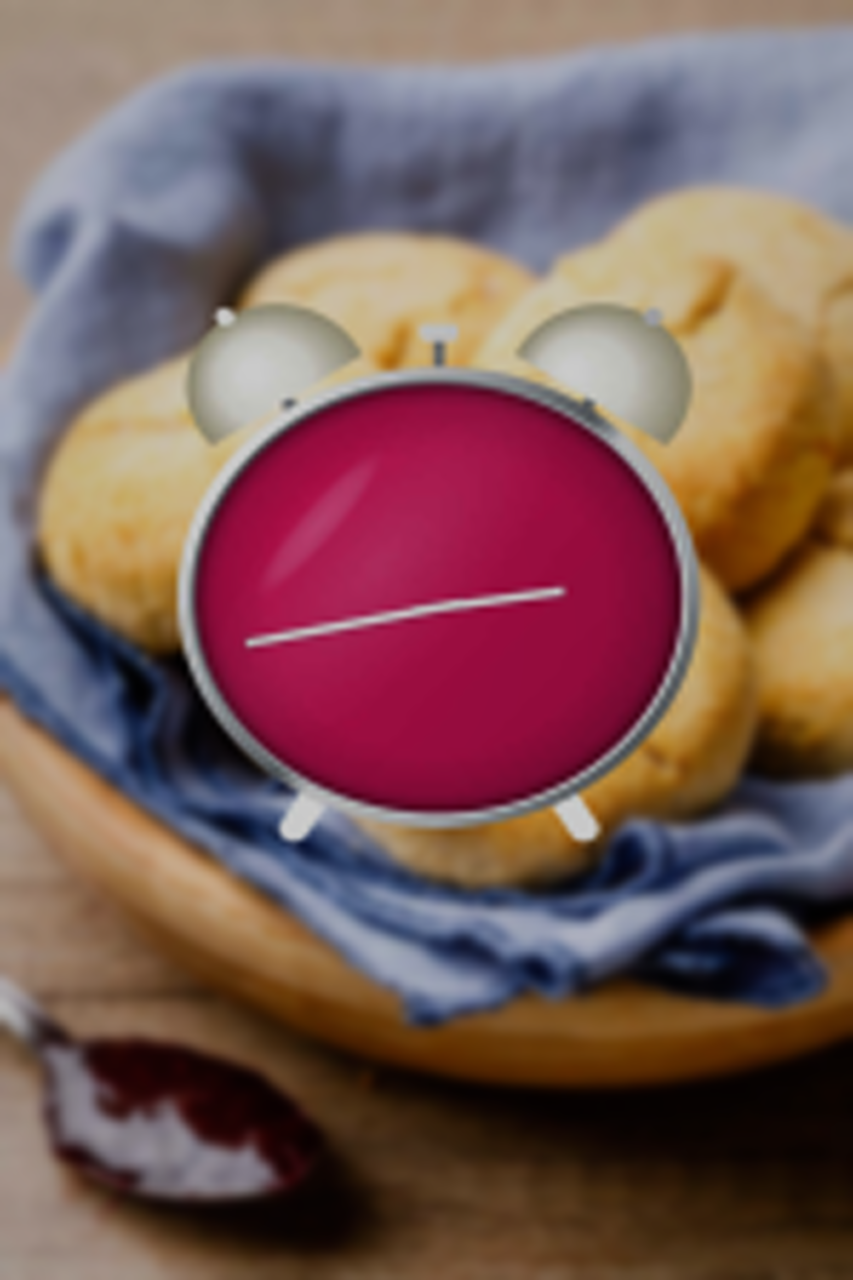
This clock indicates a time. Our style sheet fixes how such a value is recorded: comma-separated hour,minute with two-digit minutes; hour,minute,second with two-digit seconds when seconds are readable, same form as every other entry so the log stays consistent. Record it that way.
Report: 2,43
